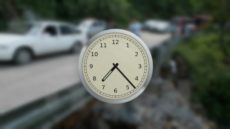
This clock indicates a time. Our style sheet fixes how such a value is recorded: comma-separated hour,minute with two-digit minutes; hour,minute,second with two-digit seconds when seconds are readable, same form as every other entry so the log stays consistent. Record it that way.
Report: 7,23
